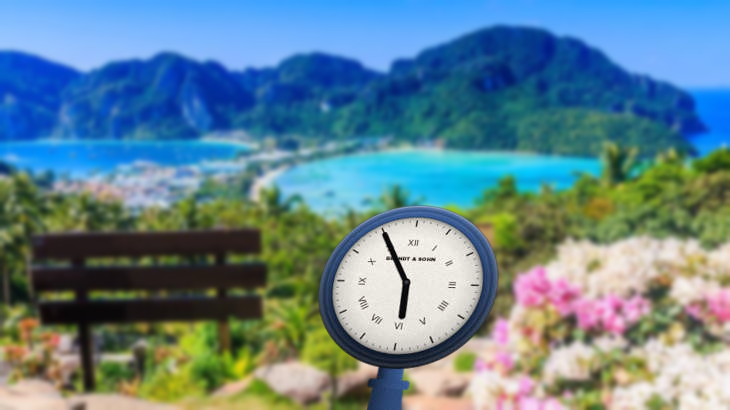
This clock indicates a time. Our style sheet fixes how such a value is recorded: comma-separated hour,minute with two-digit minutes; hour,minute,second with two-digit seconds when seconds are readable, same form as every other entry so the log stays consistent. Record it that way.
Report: 5,55
